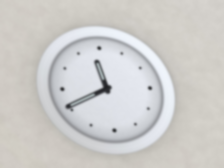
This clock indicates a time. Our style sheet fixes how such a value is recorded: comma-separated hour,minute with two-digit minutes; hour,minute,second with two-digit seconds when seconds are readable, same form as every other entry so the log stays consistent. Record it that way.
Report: 11,41
